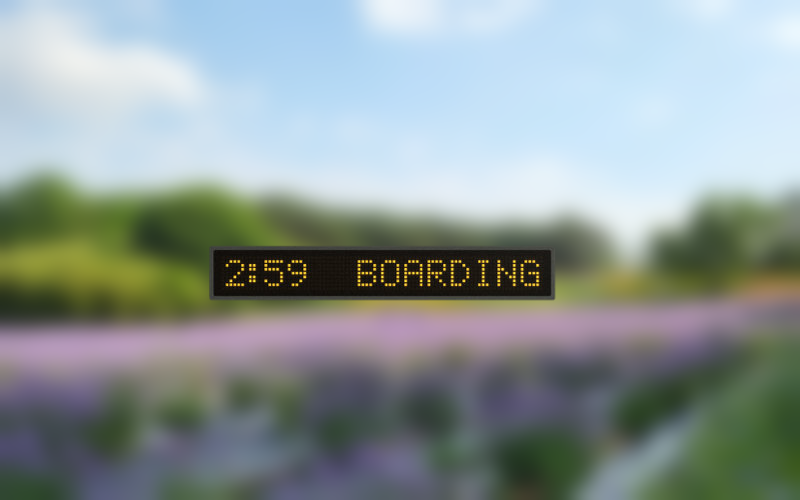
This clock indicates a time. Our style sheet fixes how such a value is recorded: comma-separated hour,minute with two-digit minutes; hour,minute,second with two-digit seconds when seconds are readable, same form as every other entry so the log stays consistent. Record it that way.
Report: 2,59
